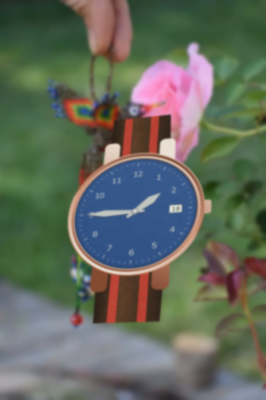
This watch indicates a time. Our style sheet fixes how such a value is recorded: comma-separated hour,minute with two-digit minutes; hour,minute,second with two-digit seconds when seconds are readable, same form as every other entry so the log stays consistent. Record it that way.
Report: 1,45
